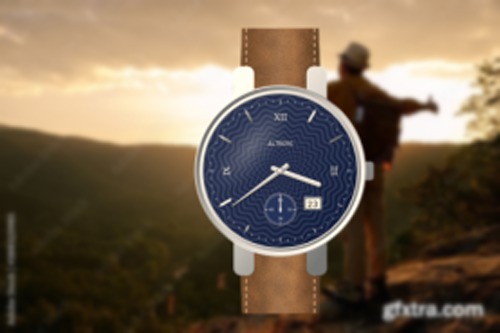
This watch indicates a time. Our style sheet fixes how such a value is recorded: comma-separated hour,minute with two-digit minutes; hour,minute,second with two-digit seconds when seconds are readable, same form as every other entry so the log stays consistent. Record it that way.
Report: 3,39
